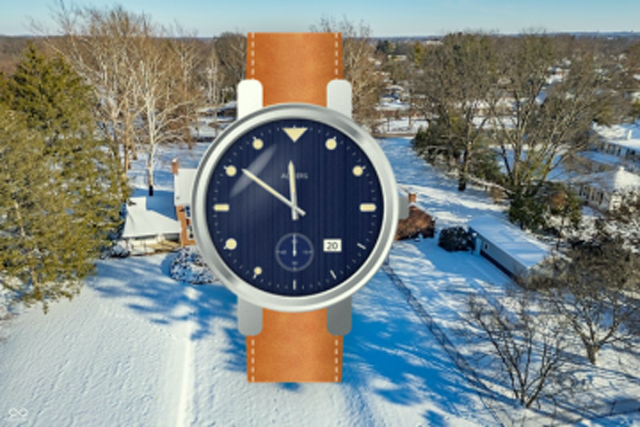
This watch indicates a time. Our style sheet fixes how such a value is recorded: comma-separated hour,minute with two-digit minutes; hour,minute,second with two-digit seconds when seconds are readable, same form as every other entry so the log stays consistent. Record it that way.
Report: 11,51
